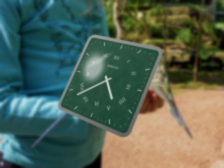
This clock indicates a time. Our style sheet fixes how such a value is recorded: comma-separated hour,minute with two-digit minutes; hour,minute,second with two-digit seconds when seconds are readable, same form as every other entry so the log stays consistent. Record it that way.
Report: 4,38
